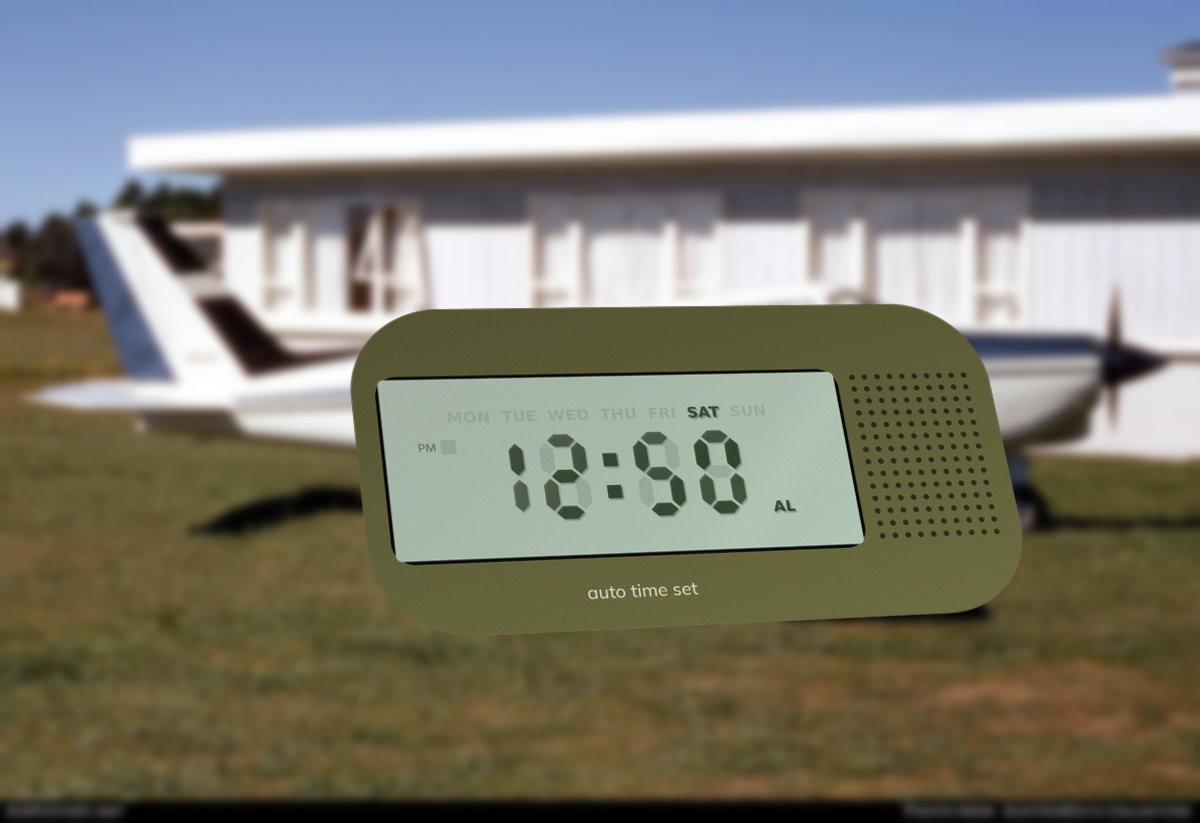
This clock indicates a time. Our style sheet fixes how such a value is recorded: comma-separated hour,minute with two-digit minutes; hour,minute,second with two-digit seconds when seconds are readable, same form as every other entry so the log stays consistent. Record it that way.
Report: 12,50
